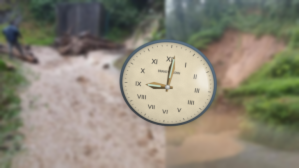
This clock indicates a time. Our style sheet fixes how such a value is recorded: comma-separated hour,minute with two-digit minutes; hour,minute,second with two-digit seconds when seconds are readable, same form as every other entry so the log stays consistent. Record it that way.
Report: 9,01
